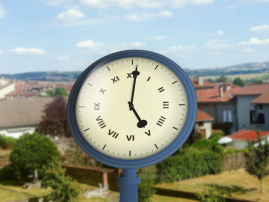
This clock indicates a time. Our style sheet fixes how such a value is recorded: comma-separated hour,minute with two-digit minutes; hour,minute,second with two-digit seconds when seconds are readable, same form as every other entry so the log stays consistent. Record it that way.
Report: 5,01
